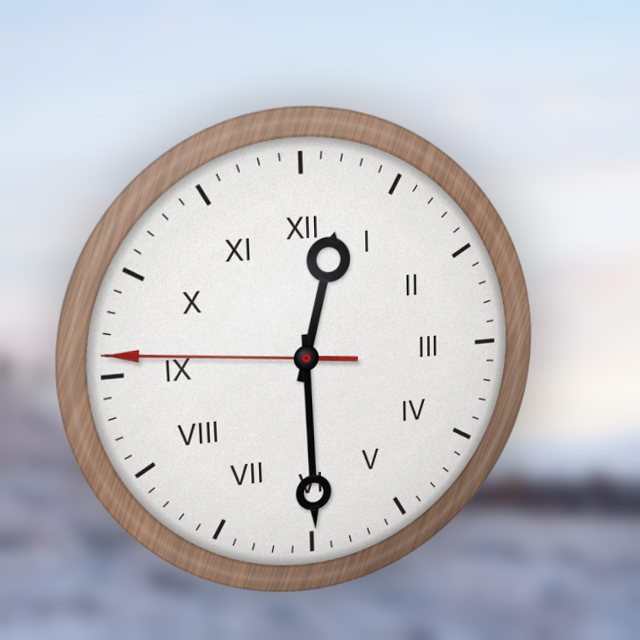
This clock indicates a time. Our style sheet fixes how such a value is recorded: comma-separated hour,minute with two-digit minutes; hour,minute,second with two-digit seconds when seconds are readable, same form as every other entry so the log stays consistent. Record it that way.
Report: 12,29,46
